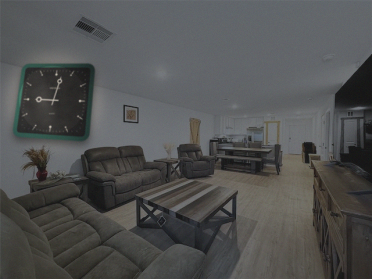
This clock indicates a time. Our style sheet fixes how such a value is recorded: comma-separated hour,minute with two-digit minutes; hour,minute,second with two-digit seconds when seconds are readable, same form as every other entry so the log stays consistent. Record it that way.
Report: 9,02
